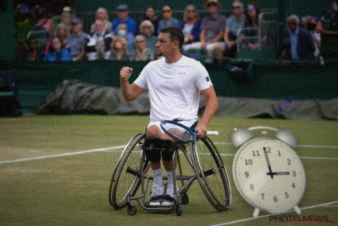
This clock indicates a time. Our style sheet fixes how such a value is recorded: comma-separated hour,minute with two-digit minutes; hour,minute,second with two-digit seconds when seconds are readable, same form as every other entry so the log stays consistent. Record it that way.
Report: 2,59
